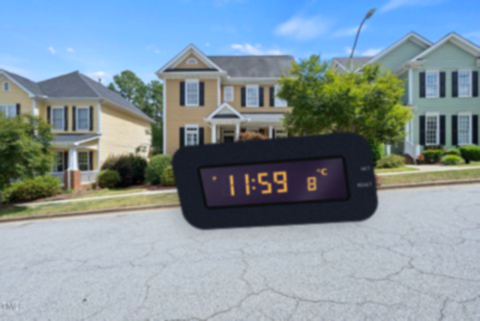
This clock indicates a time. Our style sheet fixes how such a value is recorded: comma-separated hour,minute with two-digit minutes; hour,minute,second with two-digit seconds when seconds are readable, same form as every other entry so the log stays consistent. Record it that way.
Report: 11,59
